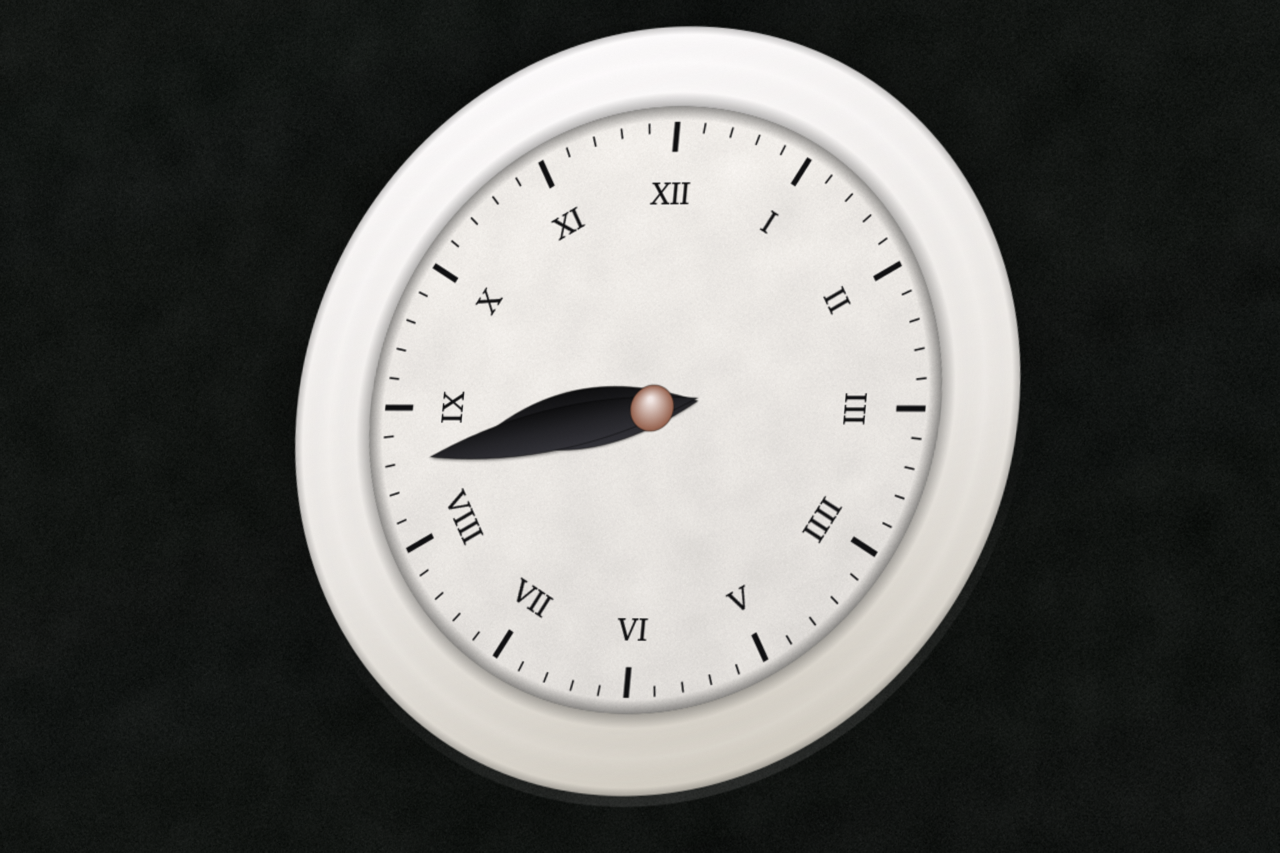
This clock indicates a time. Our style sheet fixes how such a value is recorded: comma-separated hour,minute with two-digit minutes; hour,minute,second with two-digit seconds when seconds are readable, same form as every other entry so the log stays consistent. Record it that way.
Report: 8,43
